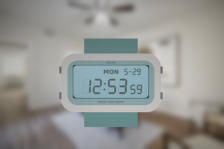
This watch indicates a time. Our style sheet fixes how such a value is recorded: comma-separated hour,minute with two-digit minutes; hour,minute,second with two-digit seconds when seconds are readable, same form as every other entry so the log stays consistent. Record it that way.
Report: 12,53,59
